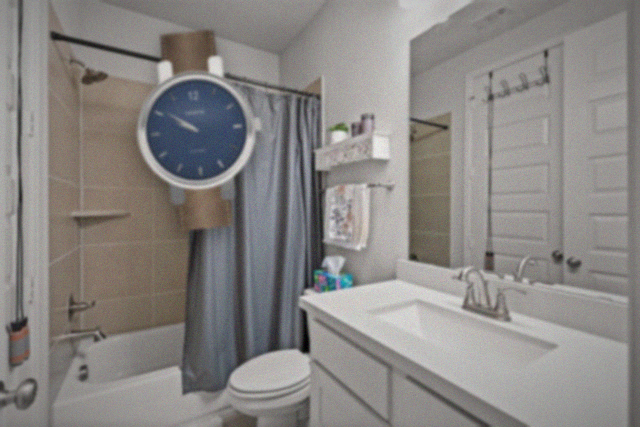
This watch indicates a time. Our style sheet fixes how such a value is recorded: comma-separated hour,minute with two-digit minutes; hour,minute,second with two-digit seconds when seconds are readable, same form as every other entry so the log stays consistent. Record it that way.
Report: 9,51
